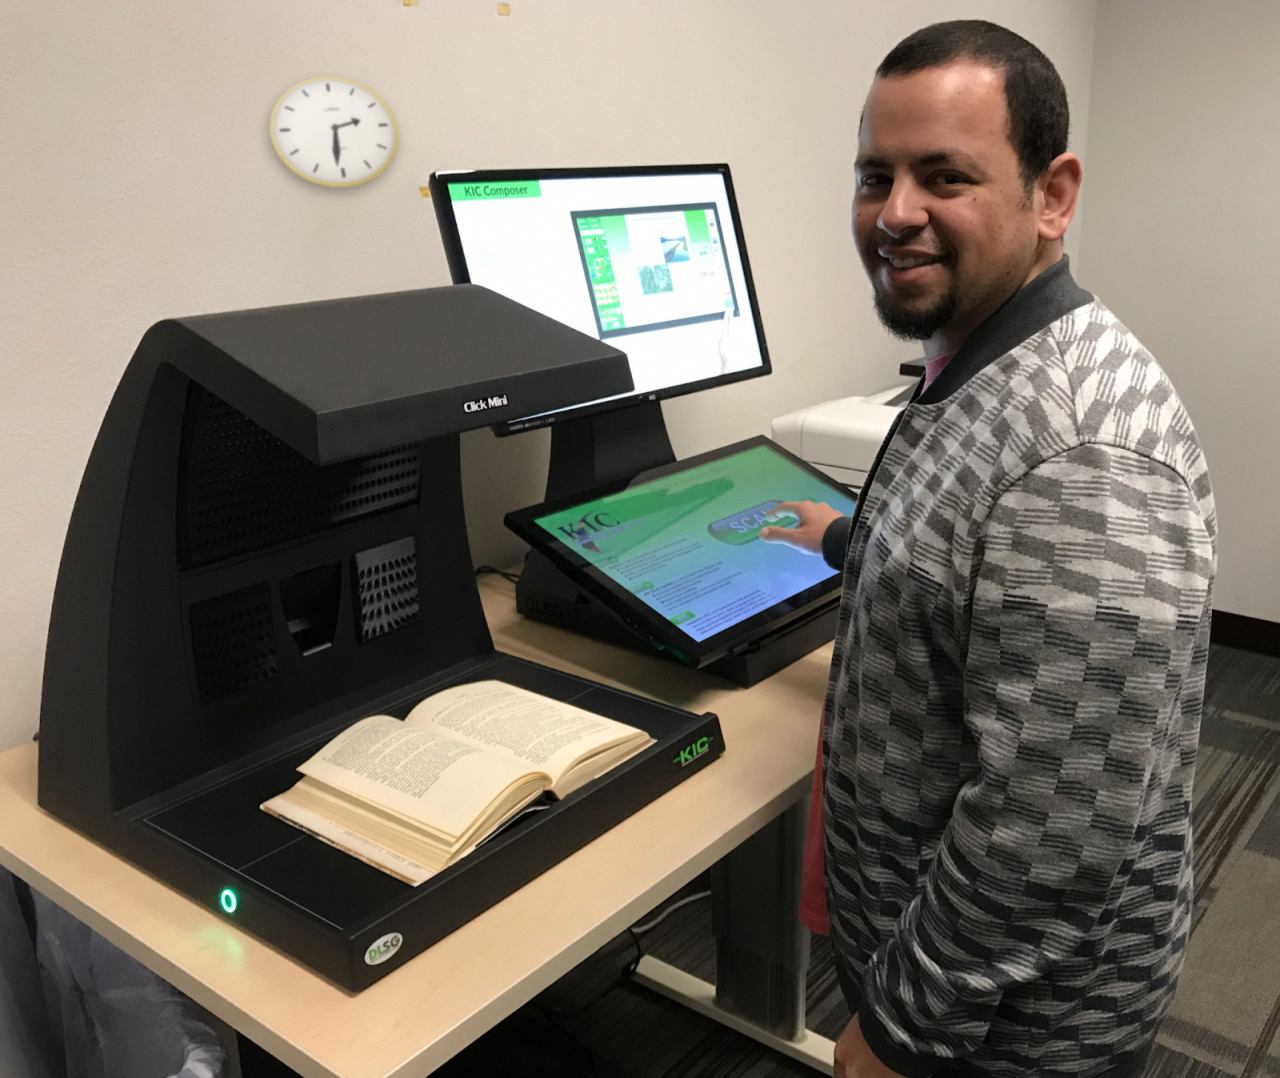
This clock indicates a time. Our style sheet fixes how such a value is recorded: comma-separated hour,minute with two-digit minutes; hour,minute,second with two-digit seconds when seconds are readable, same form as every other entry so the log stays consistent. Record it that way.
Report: 2,31
